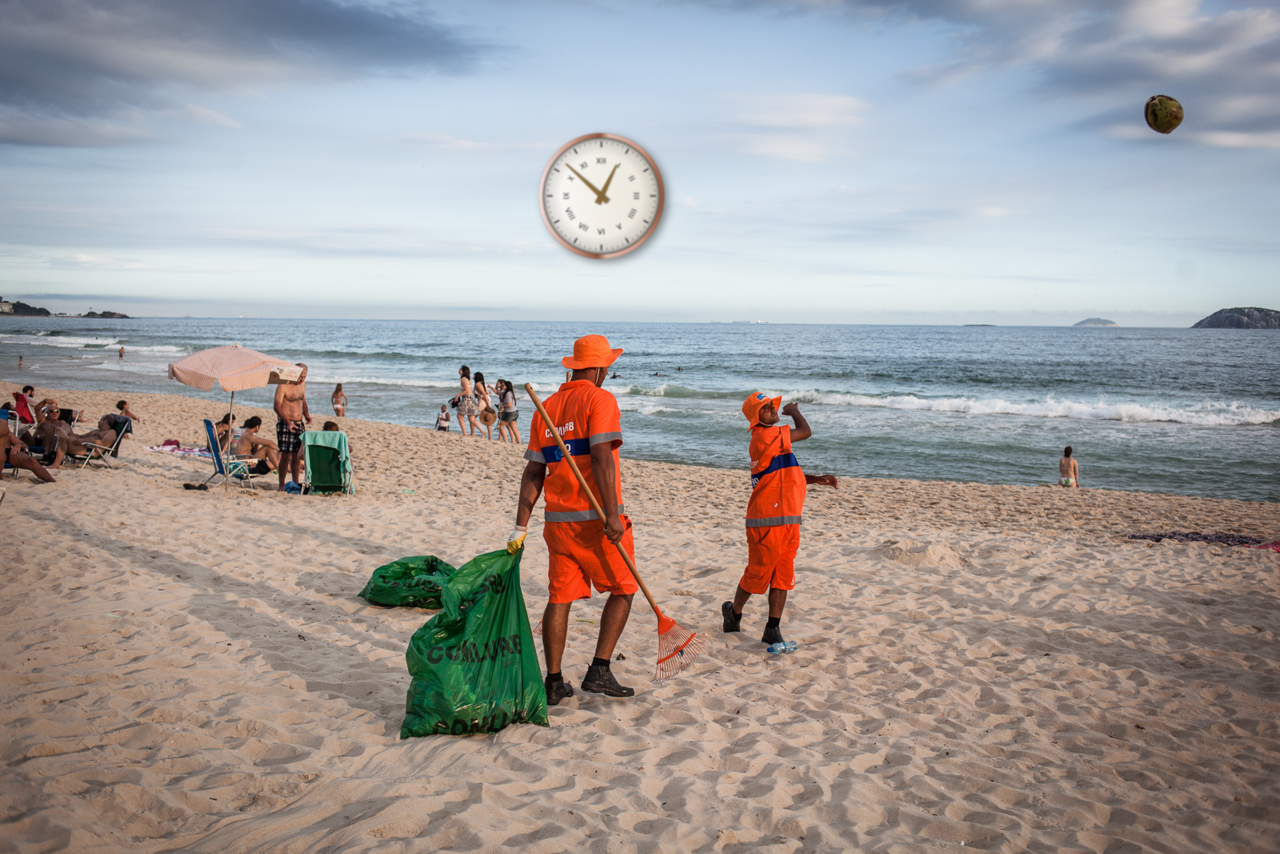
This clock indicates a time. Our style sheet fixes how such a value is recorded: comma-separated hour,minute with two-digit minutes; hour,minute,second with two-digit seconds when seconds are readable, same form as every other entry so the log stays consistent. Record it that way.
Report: 12,52
